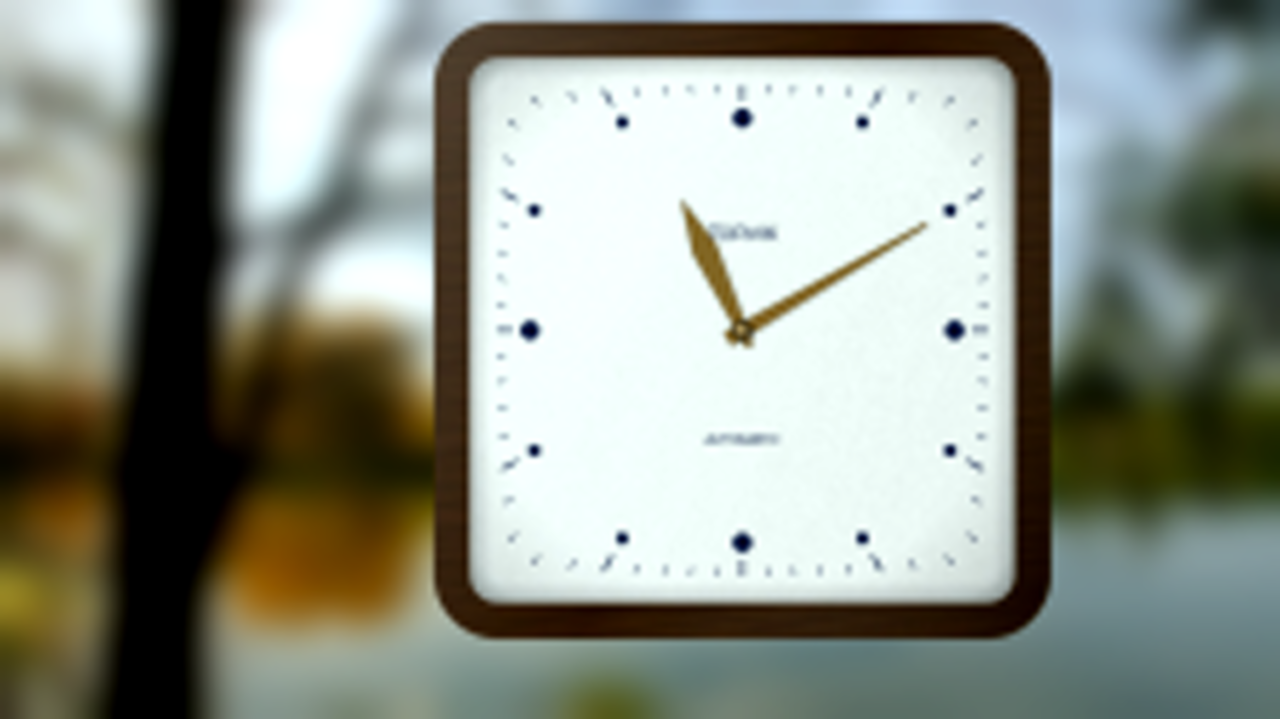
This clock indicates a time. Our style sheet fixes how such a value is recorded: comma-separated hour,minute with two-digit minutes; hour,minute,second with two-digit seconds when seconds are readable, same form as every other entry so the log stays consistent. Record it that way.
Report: 11,10
